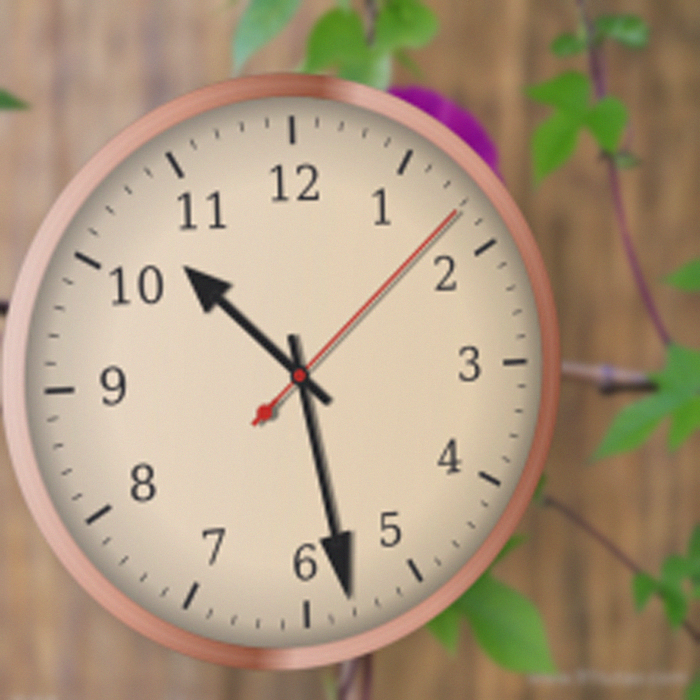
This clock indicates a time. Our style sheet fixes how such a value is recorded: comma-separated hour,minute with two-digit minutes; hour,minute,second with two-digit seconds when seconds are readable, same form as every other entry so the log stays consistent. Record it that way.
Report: 10,28,08
